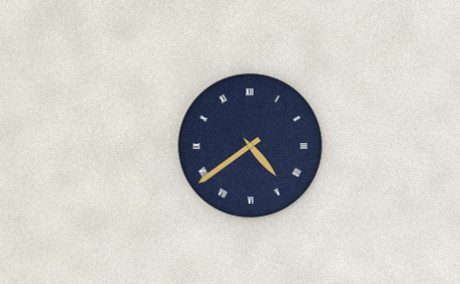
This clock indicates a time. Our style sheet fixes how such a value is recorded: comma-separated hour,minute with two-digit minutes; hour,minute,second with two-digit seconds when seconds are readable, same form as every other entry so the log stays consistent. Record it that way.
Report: 4,39
